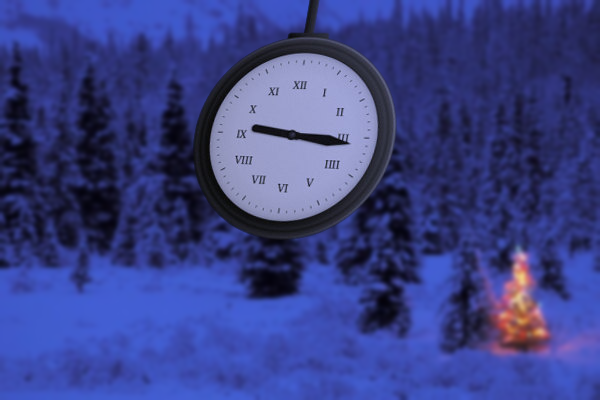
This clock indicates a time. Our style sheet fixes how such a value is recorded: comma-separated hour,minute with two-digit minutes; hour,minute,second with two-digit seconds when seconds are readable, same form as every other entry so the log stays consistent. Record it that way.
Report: 9,16
